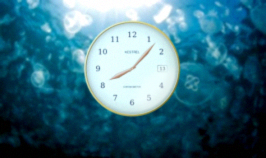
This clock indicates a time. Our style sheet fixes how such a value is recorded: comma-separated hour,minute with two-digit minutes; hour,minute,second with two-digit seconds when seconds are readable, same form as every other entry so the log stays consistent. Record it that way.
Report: 8,07
